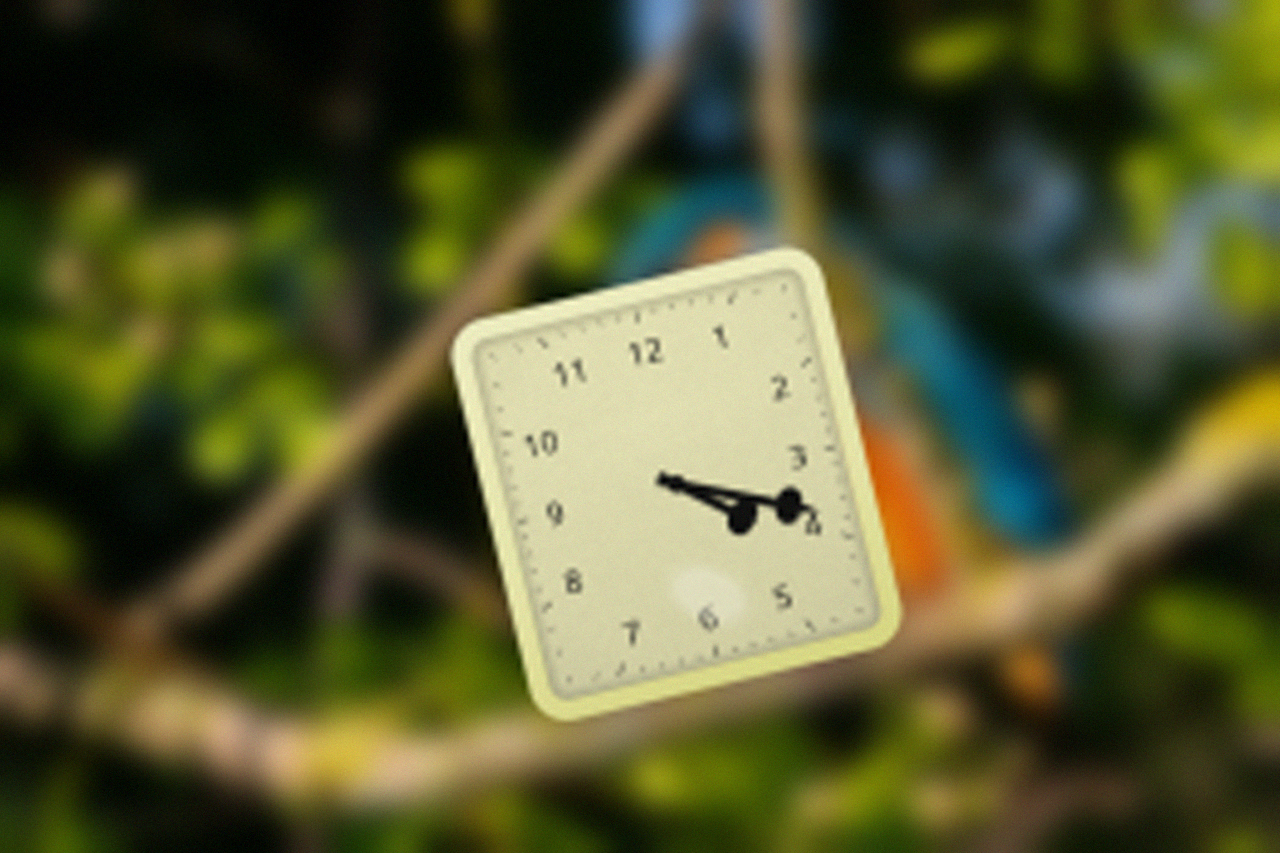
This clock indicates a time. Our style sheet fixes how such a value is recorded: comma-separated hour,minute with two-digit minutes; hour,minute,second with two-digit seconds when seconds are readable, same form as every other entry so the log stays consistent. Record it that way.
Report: 4,19
